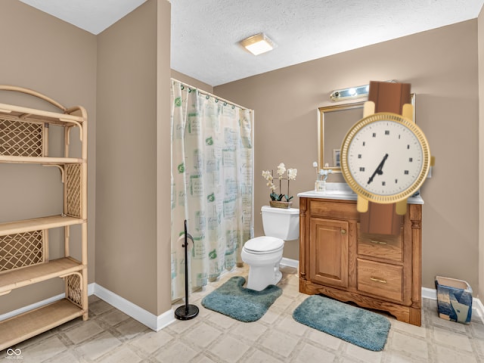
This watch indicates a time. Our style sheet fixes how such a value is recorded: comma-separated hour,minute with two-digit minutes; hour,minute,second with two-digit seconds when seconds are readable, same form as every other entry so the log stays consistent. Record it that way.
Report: 6,35
